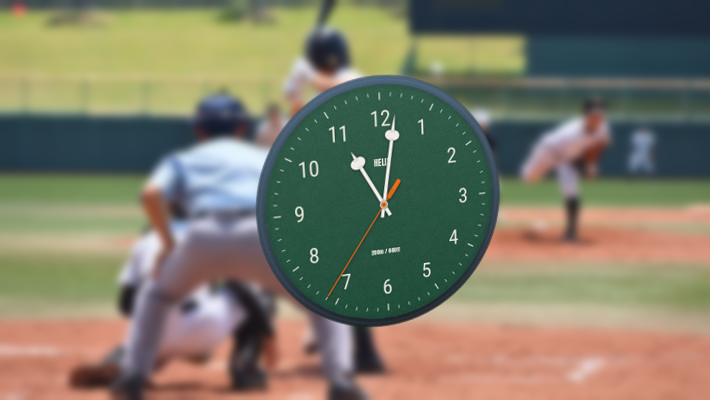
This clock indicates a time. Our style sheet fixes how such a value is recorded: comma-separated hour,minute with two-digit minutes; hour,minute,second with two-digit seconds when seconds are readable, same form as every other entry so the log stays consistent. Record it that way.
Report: 11,01,36
